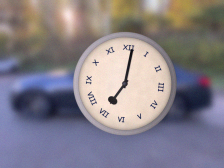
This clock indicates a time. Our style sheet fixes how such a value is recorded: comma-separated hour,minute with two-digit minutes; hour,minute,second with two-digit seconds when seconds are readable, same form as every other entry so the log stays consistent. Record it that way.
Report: 7,01
